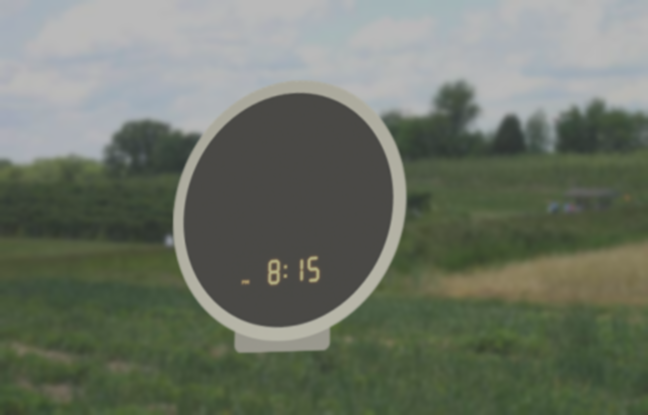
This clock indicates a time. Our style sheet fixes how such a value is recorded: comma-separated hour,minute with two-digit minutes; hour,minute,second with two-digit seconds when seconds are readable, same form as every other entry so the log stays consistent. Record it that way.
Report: 8,15
